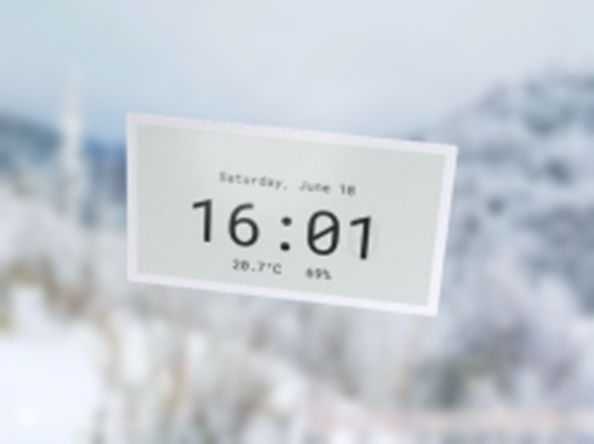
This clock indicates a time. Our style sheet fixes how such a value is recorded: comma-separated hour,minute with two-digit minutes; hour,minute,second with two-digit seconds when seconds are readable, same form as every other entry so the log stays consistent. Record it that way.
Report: 16,01
